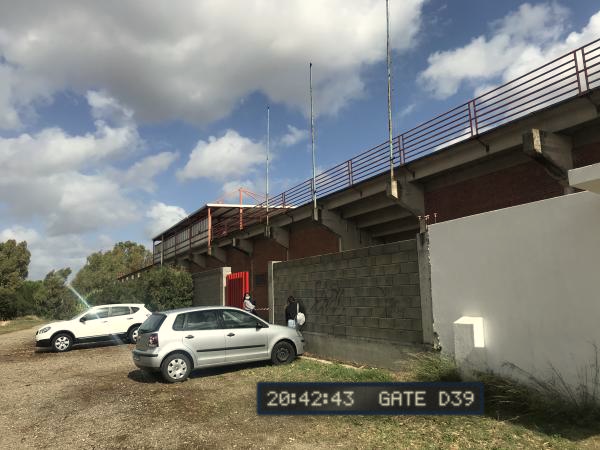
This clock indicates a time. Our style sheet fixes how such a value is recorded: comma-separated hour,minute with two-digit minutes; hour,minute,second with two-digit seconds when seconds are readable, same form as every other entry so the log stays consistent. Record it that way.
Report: 20,42,43
